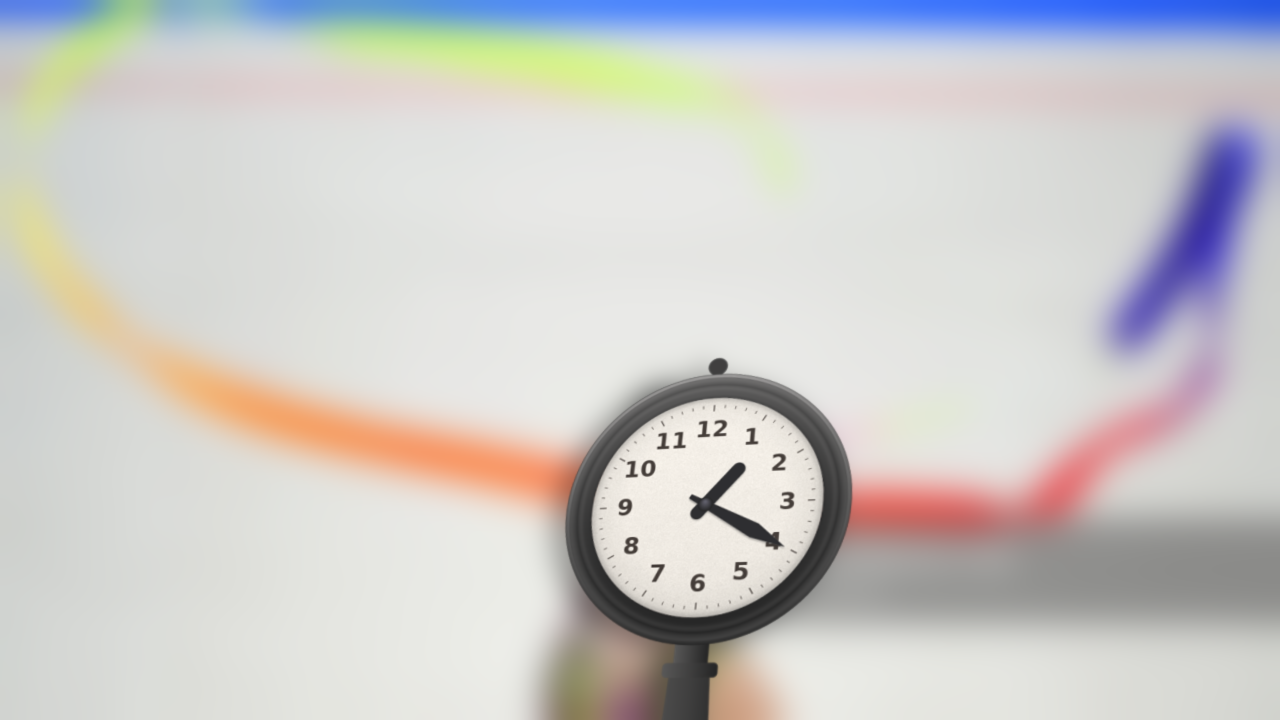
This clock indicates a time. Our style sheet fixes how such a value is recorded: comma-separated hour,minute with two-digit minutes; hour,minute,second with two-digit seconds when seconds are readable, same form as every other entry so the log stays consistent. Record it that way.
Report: 1,20
